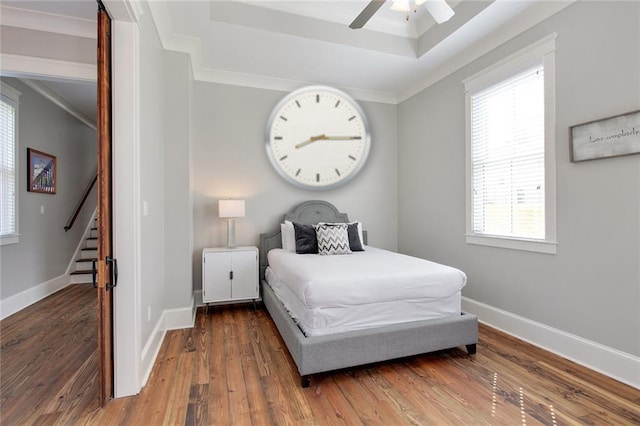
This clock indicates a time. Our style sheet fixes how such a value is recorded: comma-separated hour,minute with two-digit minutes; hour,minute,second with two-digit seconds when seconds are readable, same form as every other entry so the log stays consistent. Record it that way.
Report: 8,15
